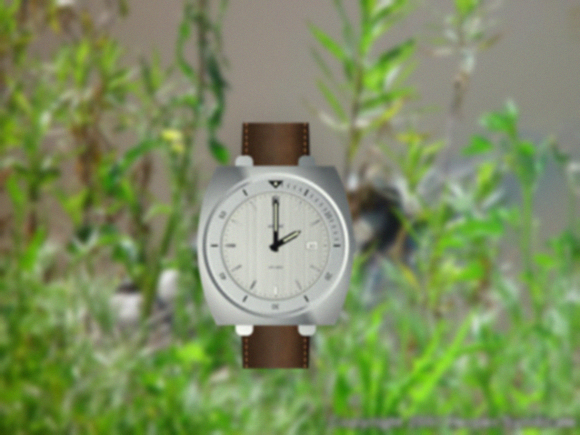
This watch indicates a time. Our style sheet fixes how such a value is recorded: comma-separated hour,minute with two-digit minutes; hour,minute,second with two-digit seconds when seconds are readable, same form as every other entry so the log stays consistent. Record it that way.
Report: 2,00
